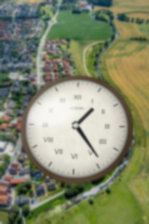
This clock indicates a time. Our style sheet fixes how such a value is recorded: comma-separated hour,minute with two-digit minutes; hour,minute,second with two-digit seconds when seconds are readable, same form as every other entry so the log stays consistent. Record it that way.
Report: 1,24
